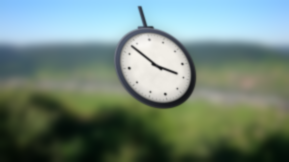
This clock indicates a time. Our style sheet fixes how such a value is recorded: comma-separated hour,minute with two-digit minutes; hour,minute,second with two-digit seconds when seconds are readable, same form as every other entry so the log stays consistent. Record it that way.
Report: 3,53
